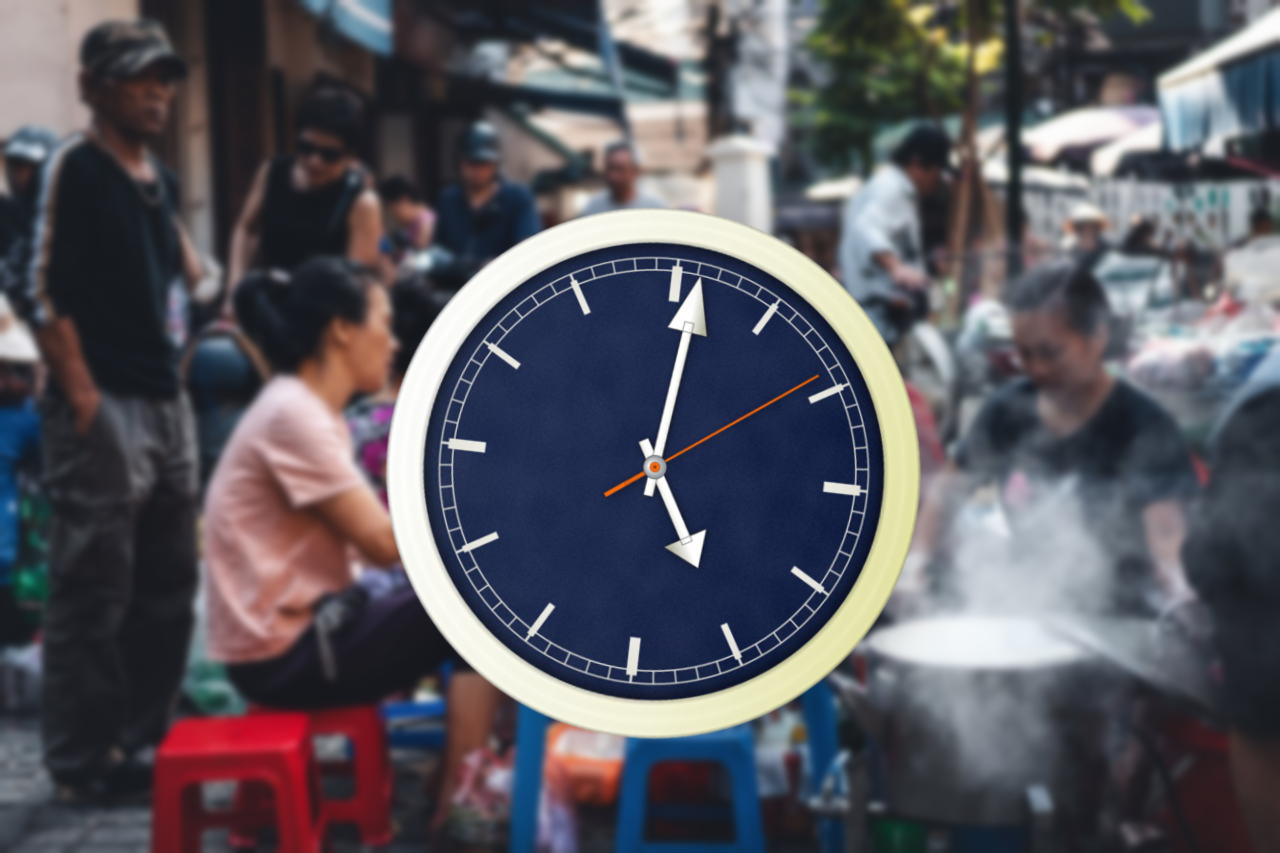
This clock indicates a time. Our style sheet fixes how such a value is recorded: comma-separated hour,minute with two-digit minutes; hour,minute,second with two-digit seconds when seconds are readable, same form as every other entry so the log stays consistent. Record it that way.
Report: 5,01,09
